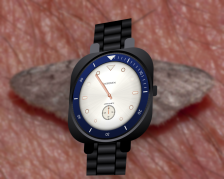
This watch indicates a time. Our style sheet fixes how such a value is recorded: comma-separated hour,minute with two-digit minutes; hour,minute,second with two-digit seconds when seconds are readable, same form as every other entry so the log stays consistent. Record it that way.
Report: 10,54
